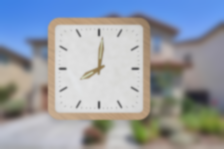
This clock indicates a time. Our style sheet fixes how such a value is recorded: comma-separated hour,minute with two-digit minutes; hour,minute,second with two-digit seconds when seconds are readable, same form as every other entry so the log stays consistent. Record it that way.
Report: 8,01
